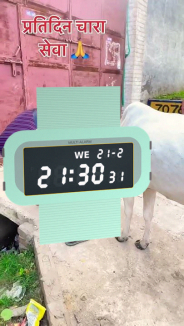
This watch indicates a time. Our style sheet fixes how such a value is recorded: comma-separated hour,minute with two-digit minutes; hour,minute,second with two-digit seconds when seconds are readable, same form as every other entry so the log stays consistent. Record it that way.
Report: 21,30,31
